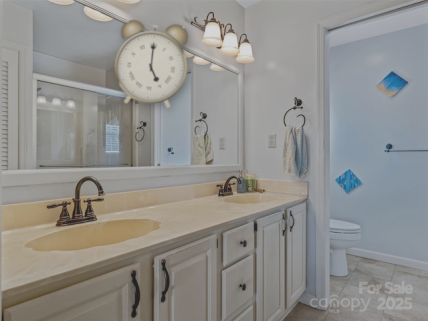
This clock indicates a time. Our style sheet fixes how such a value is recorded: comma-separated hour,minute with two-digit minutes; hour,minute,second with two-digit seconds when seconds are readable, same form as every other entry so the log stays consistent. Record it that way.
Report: 5,00
